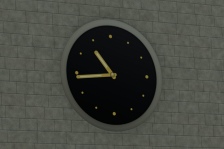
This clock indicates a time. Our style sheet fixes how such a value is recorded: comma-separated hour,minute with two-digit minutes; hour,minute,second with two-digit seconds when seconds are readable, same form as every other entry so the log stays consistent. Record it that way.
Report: 10,44
